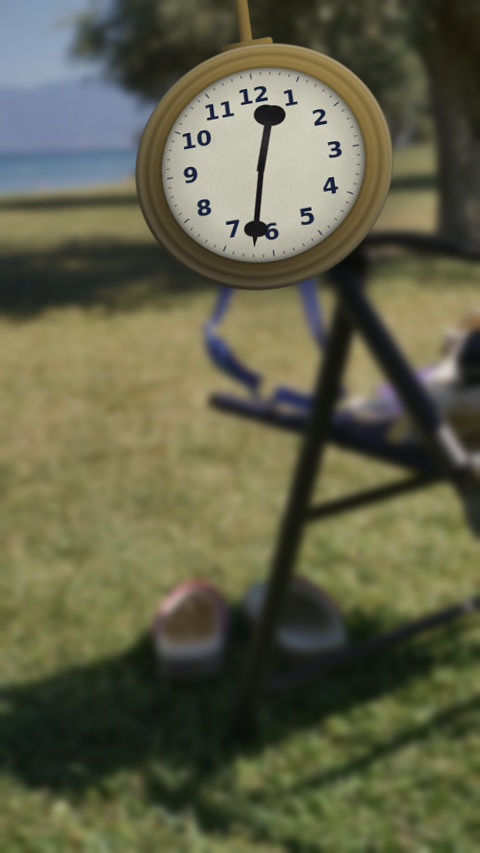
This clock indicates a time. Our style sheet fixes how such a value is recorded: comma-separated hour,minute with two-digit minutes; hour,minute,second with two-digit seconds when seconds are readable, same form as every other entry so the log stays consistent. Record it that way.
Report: 12,32
